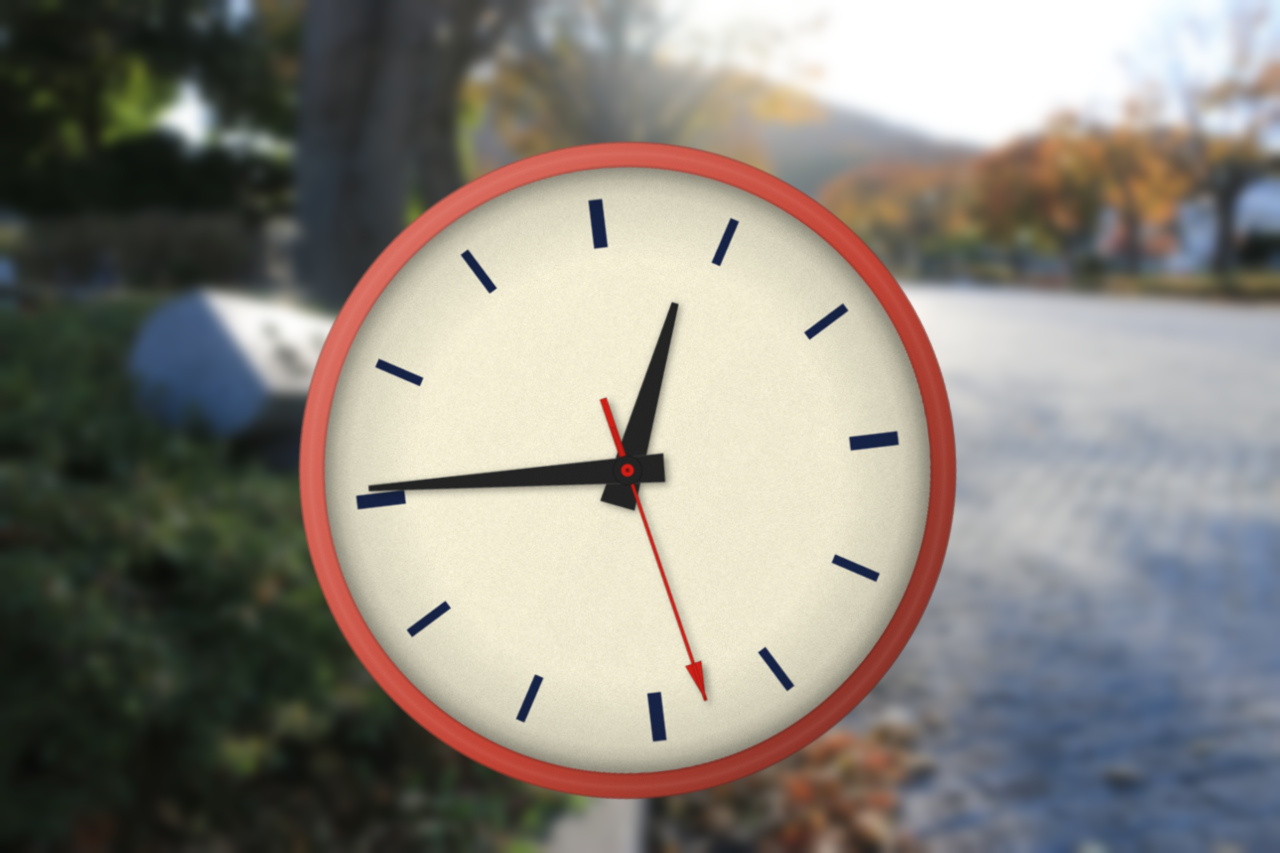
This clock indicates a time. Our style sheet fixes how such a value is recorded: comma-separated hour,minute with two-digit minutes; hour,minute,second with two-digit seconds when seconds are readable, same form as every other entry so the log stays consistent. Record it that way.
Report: 12,45,28
